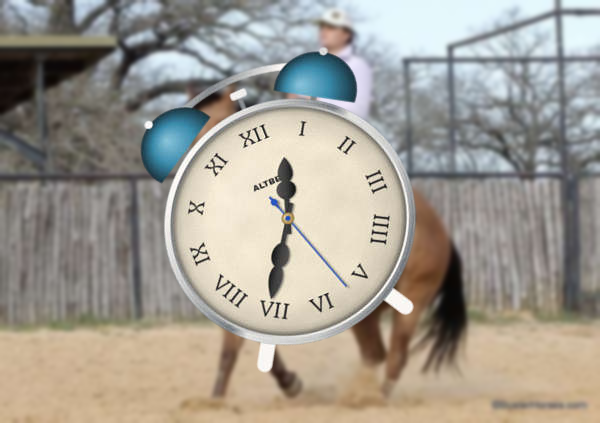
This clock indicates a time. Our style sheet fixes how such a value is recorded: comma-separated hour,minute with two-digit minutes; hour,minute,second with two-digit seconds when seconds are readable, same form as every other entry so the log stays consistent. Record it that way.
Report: 12,35,27
